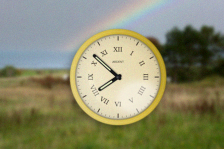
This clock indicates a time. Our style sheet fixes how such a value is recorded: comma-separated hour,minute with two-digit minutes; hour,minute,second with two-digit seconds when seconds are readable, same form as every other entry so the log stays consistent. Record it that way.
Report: 7,52
